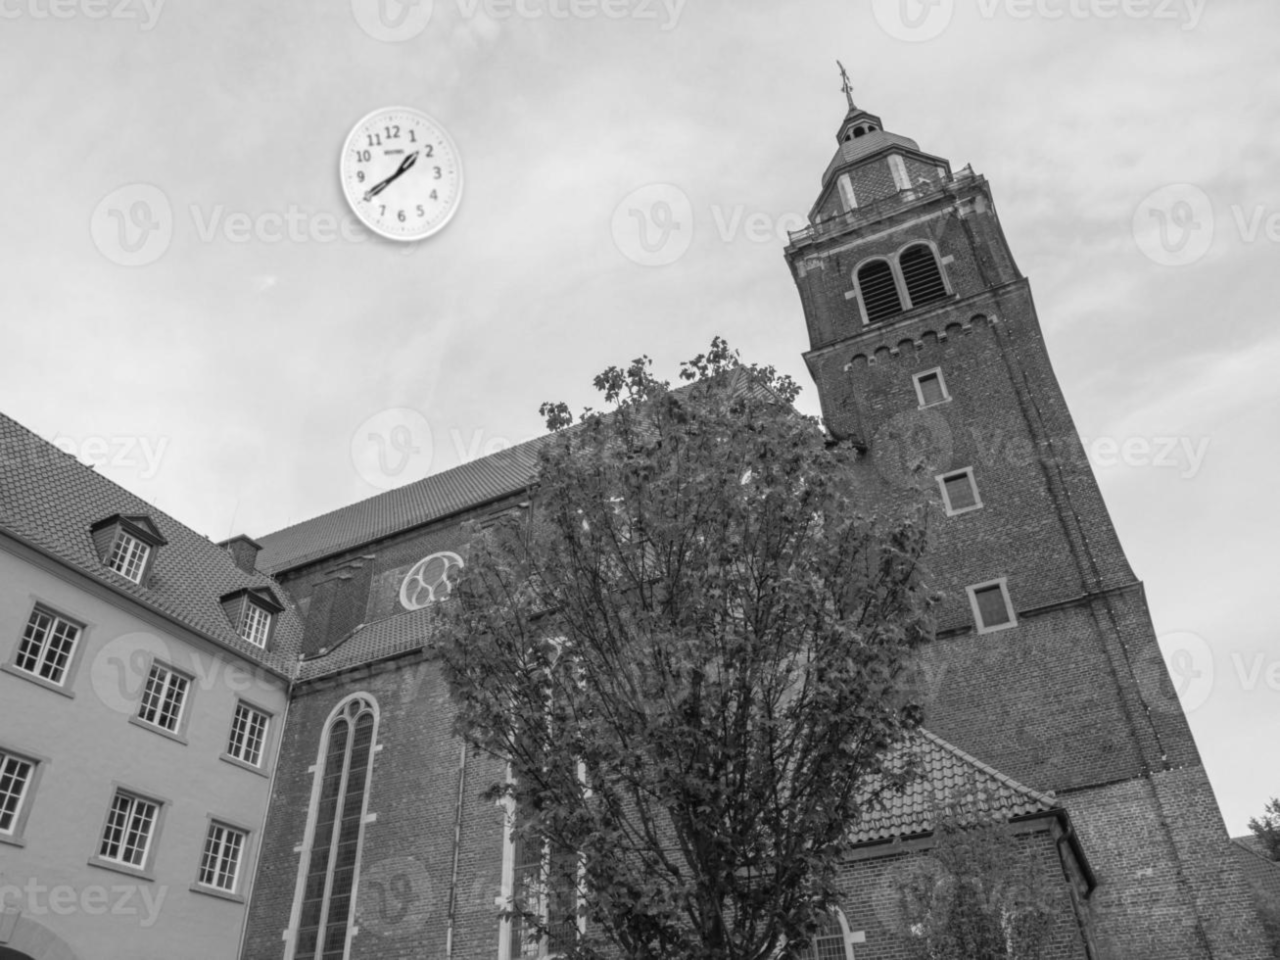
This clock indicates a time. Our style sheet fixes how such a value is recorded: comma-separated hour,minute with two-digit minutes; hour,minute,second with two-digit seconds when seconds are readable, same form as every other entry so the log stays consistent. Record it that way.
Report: 1,40
